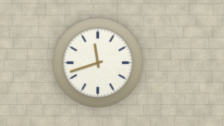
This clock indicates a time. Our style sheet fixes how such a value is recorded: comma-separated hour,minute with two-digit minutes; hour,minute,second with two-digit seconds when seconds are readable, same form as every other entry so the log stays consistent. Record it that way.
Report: 11,42
